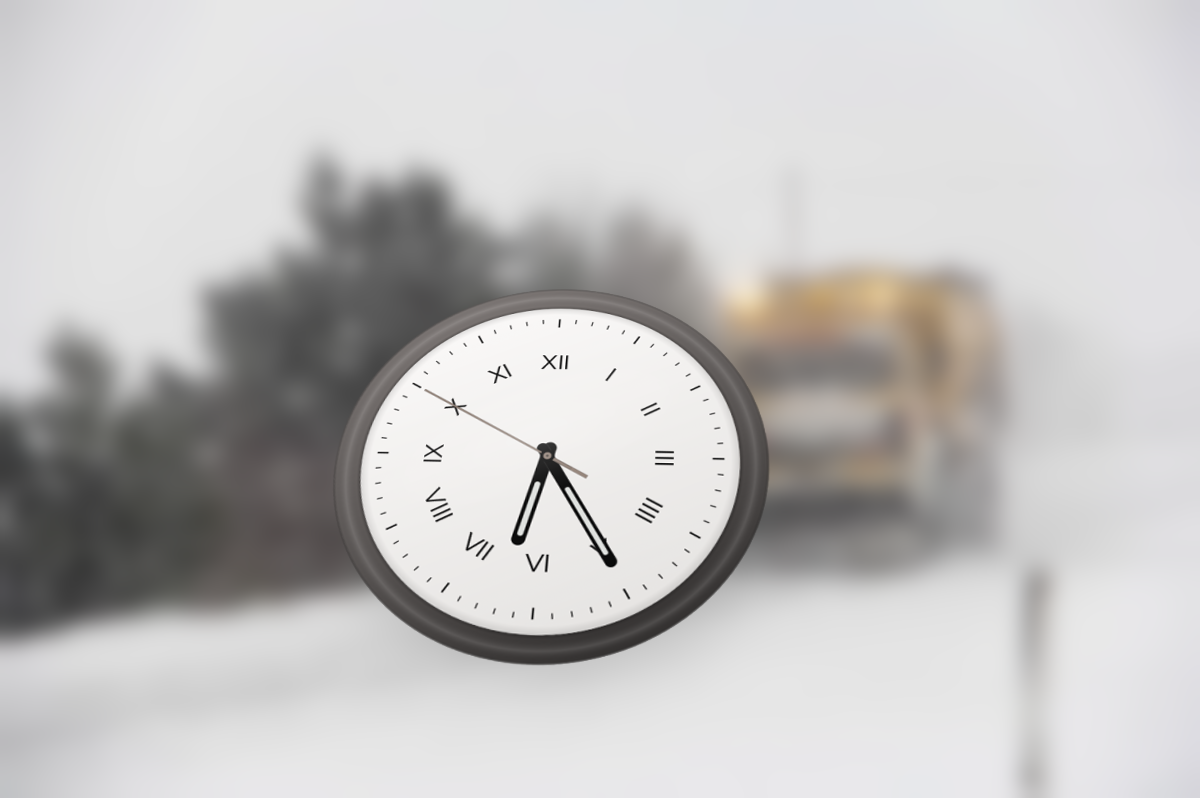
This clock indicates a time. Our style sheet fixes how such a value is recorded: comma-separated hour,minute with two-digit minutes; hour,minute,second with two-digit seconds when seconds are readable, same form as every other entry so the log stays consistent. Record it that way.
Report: 6,24,50
